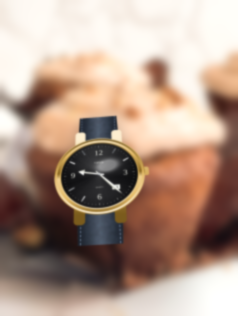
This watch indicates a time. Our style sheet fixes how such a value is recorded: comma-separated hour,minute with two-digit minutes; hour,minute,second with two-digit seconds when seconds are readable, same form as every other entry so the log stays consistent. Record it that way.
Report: 9,23
